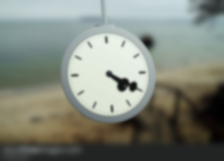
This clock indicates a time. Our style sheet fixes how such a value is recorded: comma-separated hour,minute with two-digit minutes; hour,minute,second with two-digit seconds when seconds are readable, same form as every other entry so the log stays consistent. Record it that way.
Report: 4,20
